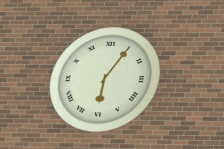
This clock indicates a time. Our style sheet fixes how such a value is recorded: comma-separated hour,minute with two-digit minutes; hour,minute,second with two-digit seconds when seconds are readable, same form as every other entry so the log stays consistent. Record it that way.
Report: 6,05
